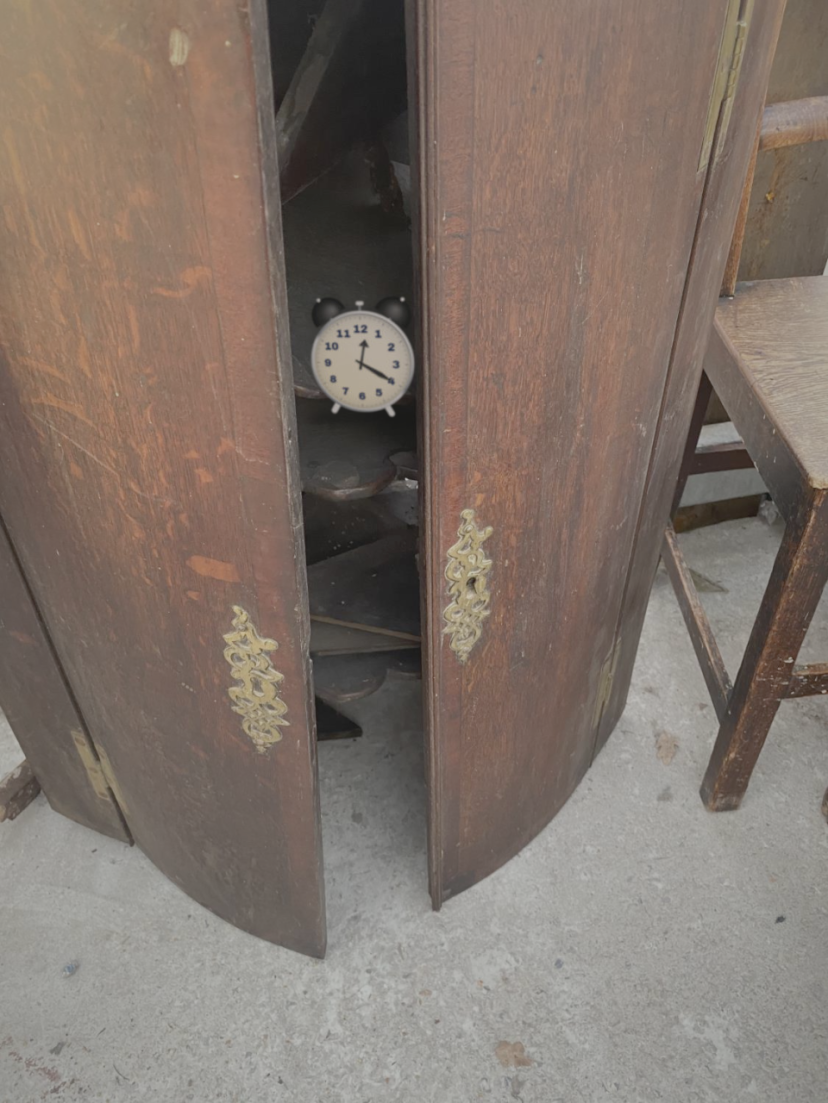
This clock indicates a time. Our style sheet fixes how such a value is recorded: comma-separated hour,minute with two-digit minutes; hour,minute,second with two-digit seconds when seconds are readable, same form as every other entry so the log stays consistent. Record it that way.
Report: 12,20
